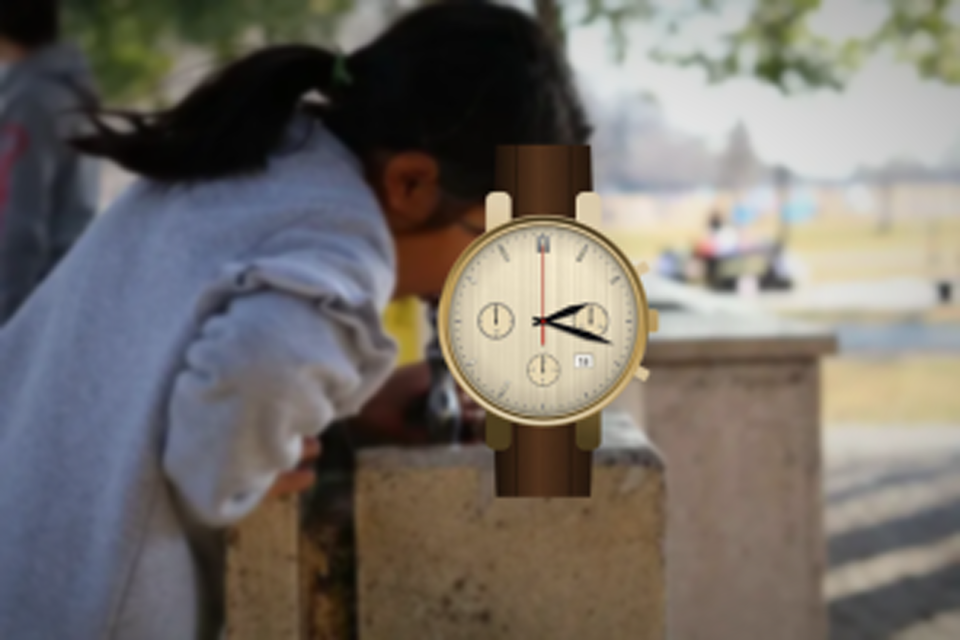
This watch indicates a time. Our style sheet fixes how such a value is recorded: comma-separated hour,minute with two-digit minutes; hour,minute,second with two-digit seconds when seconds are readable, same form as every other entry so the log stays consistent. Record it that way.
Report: 2,18
